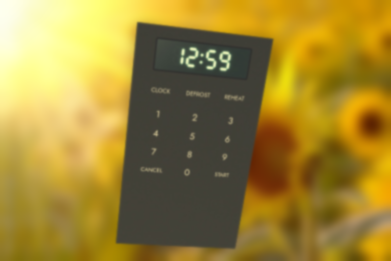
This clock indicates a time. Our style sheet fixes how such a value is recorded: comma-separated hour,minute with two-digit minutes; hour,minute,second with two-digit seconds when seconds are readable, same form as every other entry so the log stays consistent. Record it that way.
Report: 12,59
